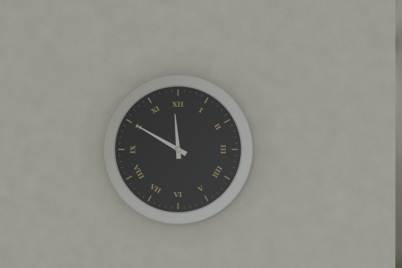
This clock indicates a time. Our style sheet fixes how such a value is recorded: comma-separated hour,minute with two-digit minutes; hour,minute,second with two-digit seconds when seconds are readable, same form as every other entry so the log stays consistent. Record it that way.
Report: 11,50
